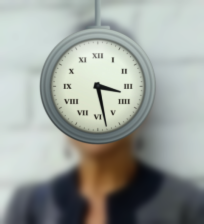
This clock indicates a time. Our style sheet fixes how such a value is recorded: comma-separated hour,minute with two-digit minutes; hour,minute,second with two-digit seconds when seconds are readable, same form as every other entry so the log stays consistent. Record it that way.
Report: 3,28
